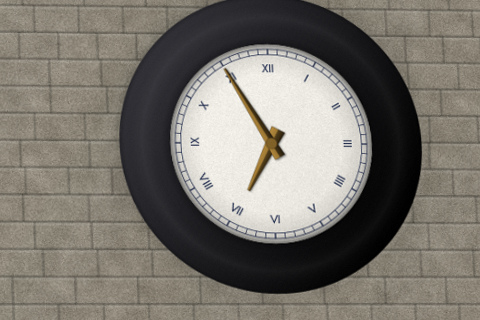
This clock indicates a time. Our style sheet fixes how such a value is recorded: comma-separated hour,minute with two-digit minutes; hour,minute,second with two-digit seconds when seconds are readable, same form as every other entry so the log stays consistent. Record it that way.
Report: 6,55
